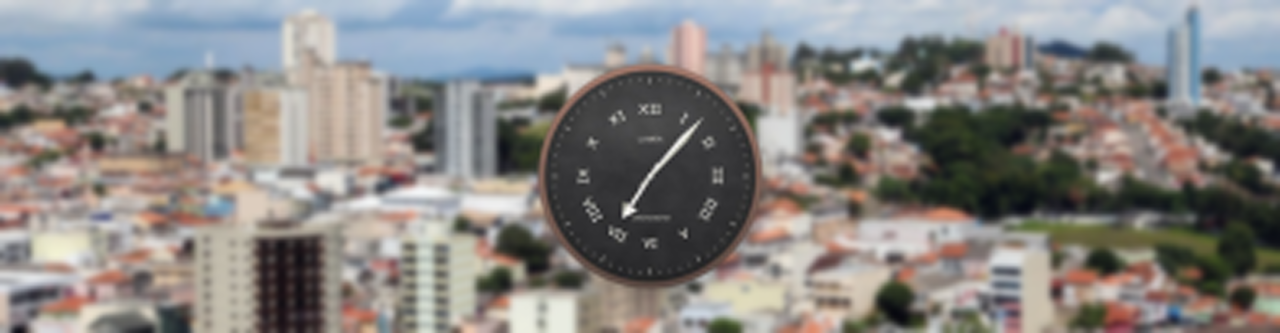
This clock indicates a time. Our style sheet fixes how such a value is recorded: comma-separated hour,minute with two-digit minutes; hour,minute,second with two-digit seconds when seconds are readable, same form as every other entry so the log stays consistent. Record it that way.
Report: 7,07
